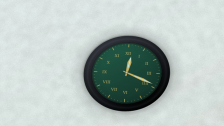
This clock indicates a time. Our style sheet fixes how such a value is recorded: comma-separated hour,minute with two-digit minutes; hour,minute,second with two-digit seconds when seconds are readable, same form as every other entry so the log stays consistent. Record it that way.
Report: 12,19
